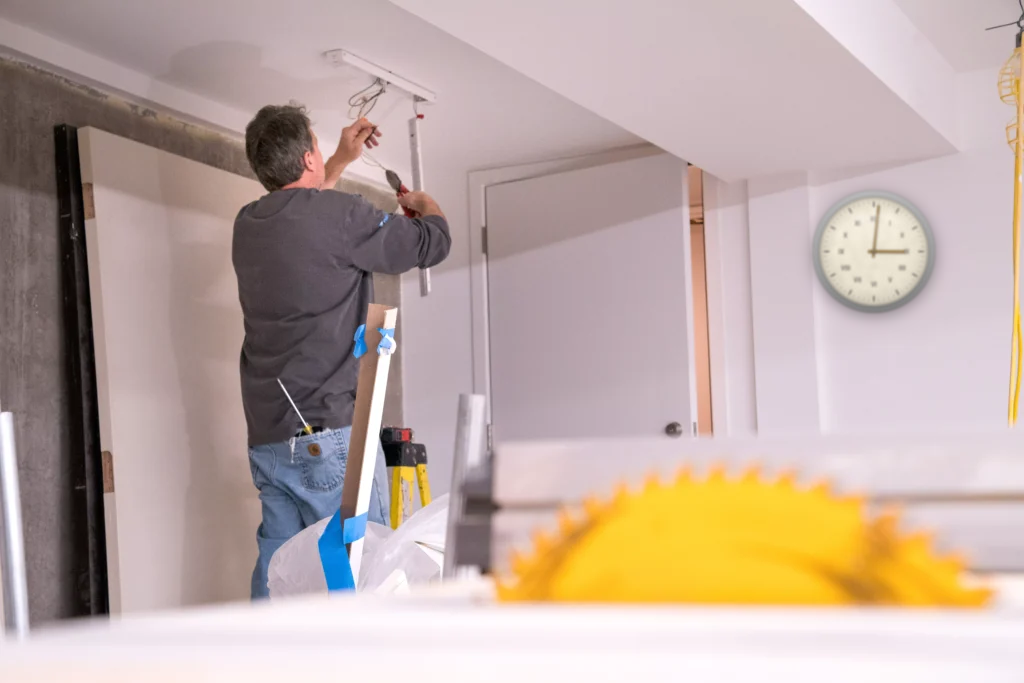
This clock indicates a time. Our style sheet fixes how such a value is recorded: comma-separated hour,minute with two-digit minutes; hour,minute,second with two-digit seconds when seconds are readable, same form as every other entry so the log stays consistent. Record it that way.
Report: 3,01
